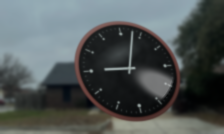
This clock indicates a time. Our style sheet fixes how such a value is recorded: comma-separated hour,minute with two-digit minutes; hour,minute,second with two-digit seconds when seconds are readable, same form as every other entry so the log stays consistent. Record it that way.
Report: 9,03
